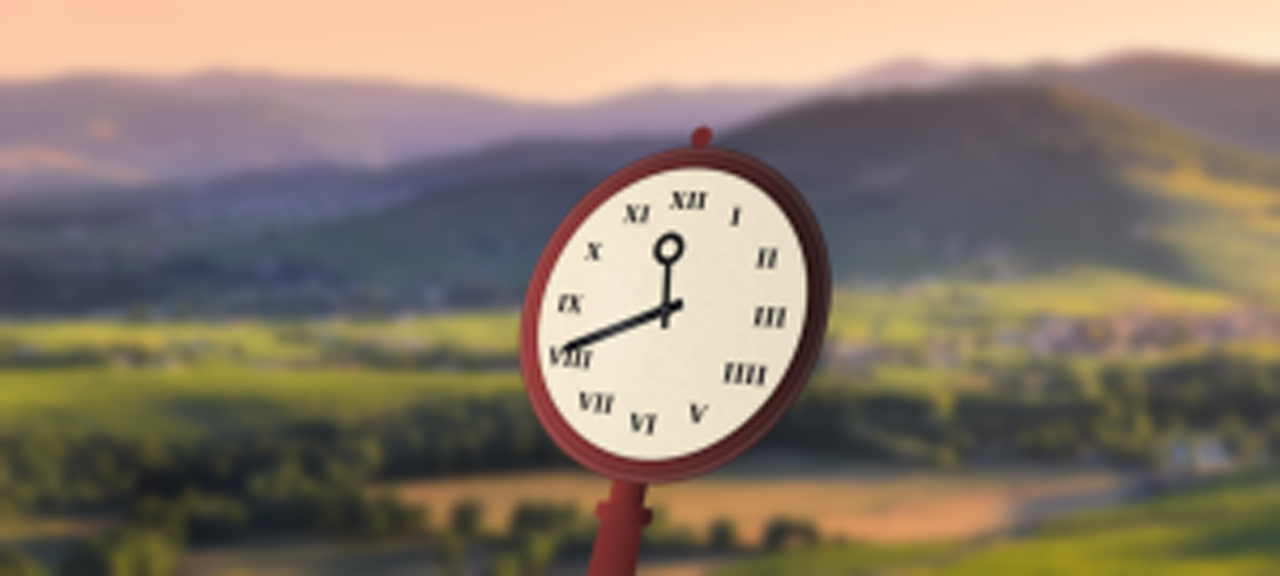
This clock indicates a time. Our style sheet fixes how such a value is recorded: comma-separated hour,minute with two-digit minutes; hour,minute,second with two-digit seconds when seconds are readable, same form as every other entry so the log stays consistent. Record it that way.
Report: 11,41
